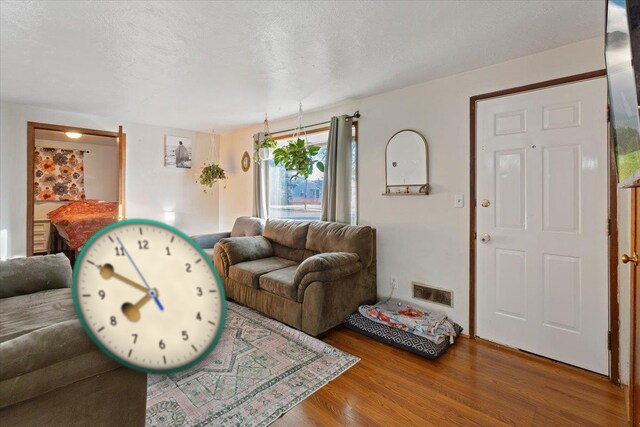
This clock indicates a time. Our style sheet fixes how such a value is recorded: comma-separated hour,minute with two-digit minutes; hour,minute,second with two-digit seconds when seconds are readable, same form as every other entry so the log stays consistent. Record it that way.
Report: 7,49,56
